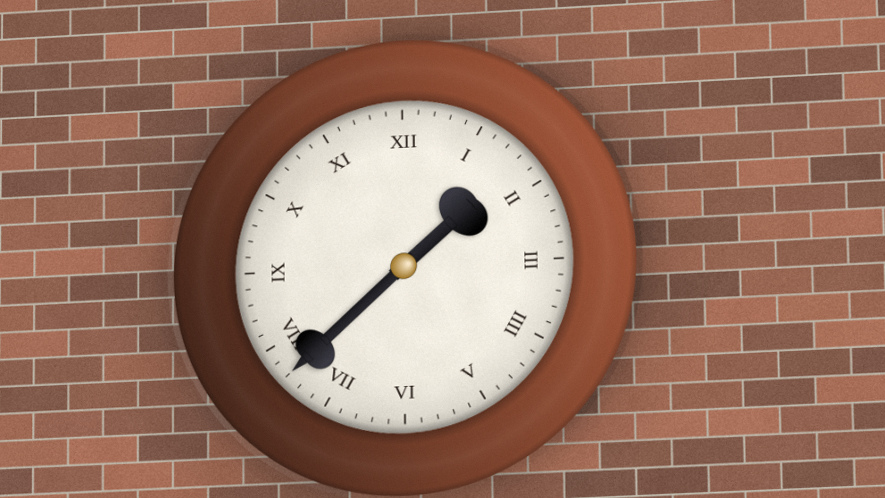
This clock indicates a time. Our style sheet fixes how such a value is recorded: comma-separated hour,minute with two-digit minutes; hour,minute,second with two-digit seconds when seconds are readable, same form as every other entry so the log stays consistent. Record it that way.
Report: 1,38
